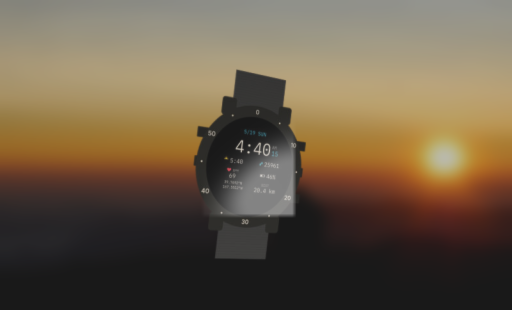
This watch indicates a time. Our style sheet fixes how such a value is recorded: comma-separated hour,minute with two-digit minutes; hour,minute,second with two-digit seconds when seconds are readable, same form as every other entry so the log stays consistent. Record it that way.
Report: 4,40
